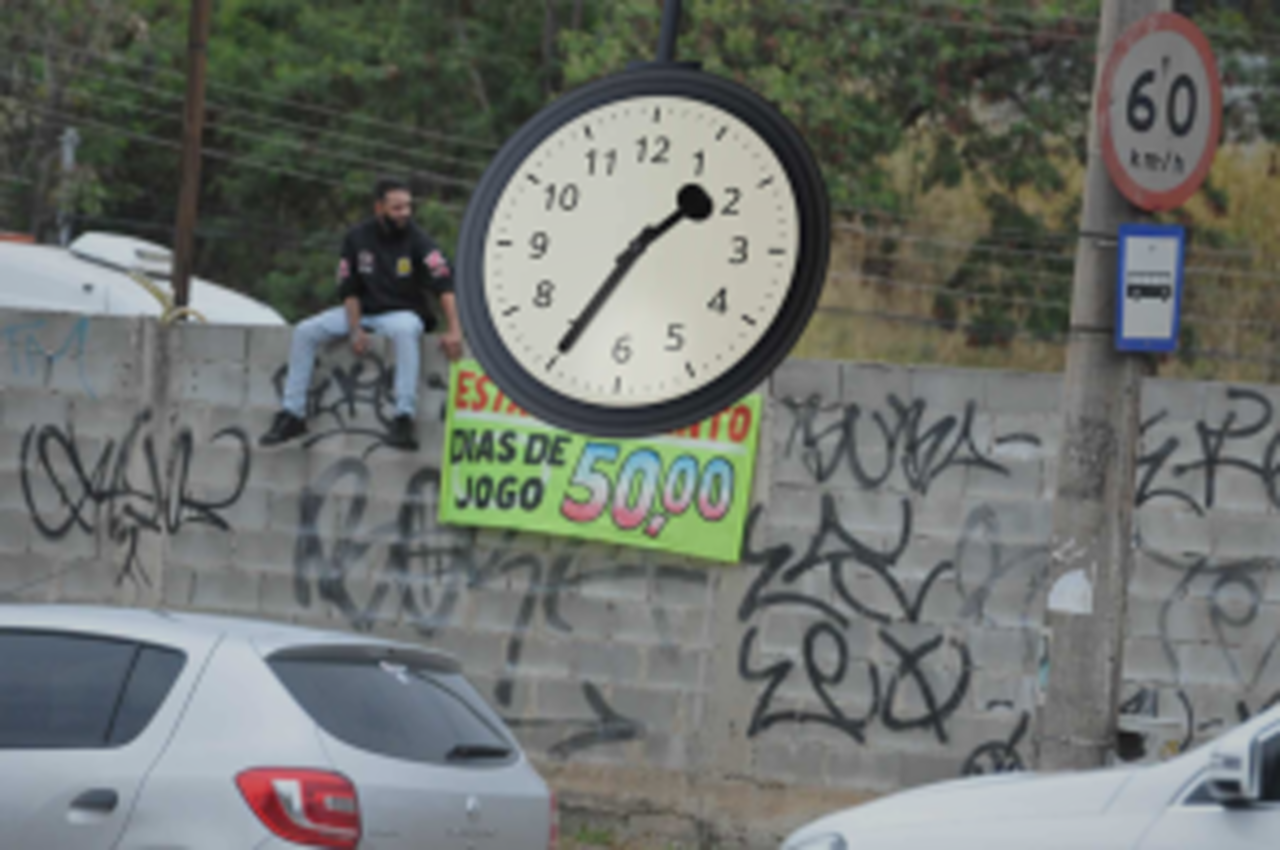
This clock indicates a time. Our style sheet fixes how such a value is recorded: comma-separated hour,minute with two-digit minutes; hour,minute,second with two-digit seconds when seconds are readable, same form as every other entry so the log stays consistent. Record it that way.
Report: 1,35
